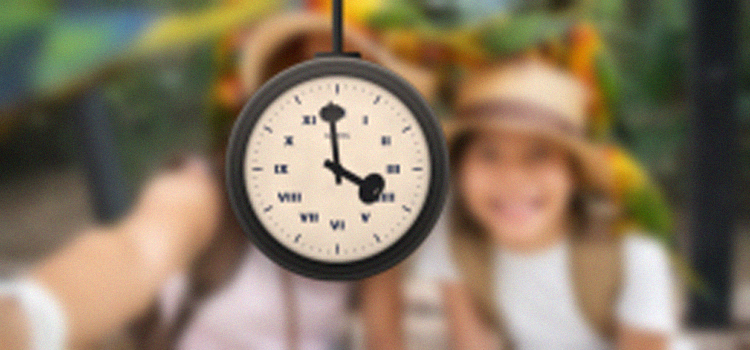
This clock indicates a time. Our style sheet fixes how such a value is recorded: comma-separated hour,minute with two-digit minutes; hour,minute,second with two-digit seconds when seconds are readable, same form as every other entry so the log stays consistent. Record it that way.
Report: 3,59
